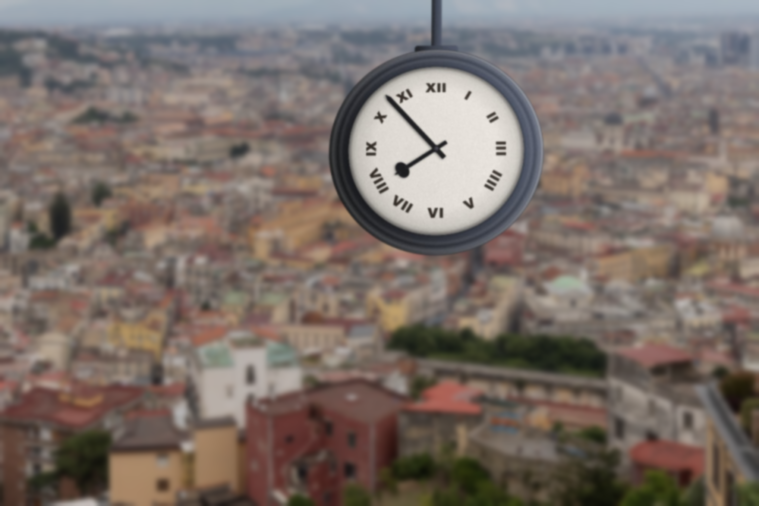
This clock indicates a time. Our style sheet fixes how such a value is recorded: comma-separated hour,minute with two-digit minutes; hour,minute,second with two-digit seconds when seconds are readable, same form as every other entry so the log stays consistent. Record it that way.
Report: 7,53
